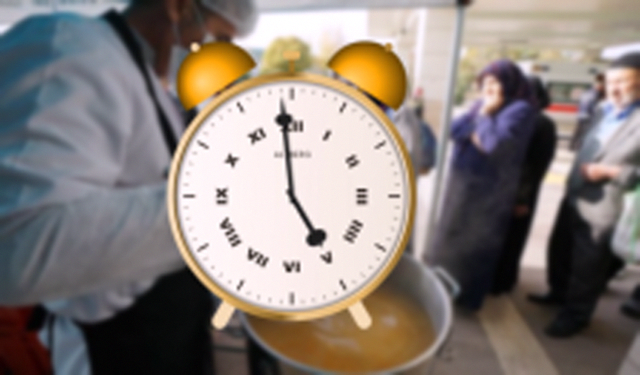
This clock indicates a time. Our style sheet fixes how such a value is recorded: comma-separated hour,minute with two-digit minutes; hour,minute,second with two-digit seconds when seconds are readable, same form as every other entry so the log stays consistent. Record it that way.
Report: 4,59
